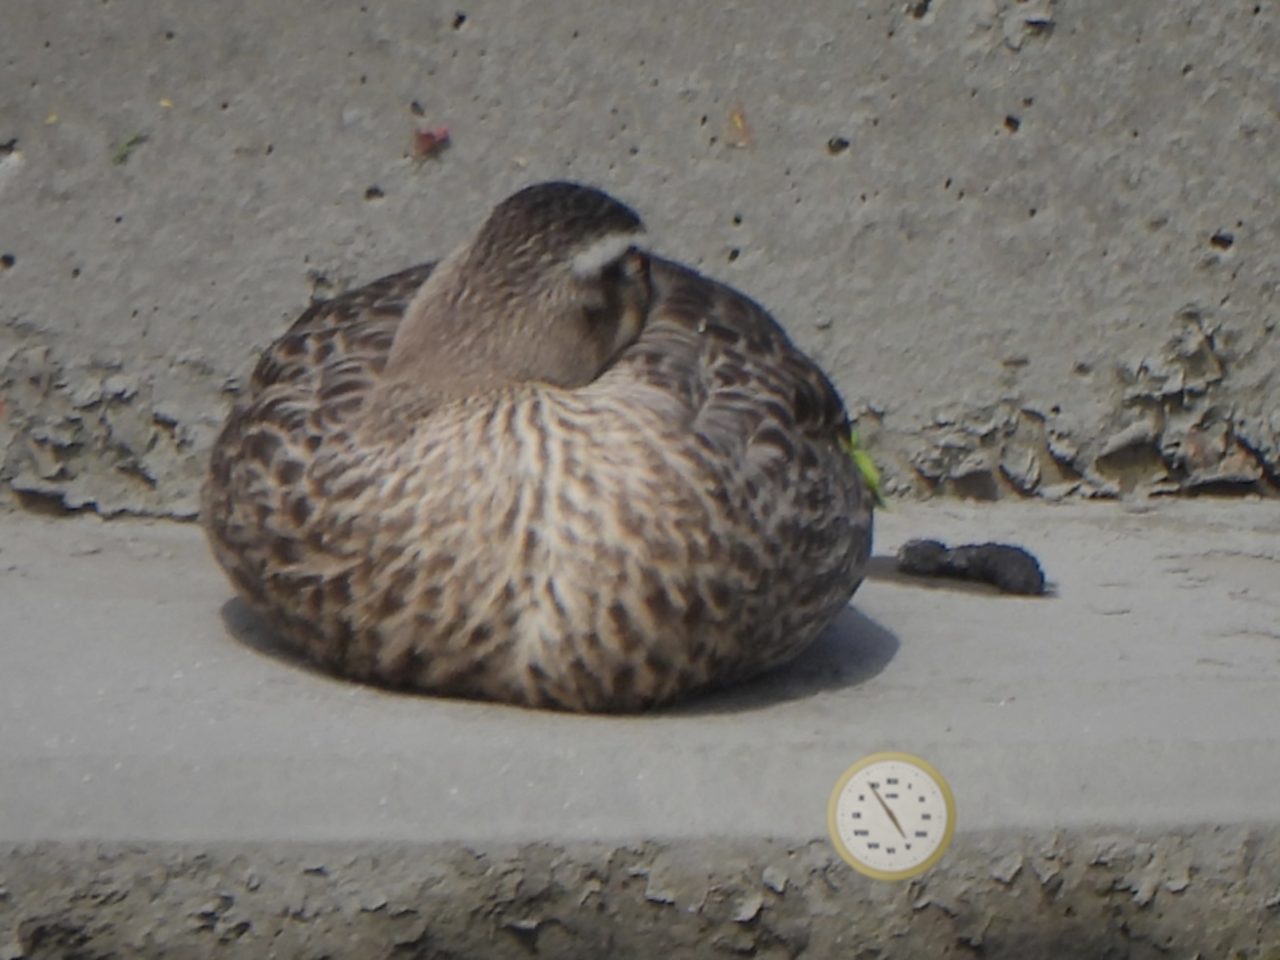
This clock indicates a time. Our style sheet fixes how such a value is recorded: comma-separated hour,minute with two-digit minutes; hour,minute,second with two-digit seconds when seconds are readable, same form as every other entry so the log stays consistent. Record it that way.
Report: 4,54
